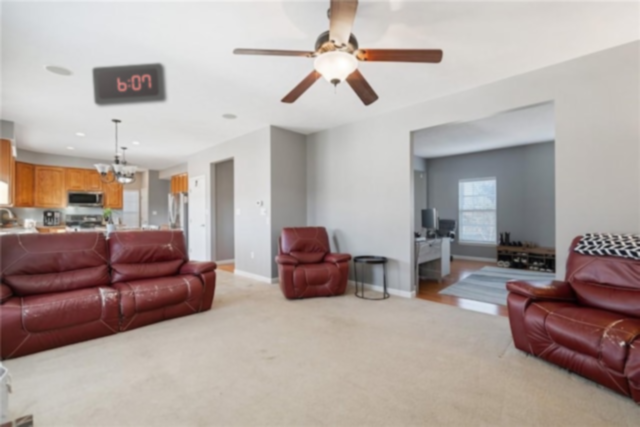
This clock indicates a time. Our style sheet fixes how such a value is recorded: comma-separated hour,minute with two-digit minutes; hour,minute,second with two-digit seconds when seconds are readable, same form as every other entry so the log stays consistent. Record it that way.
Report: 6,07
